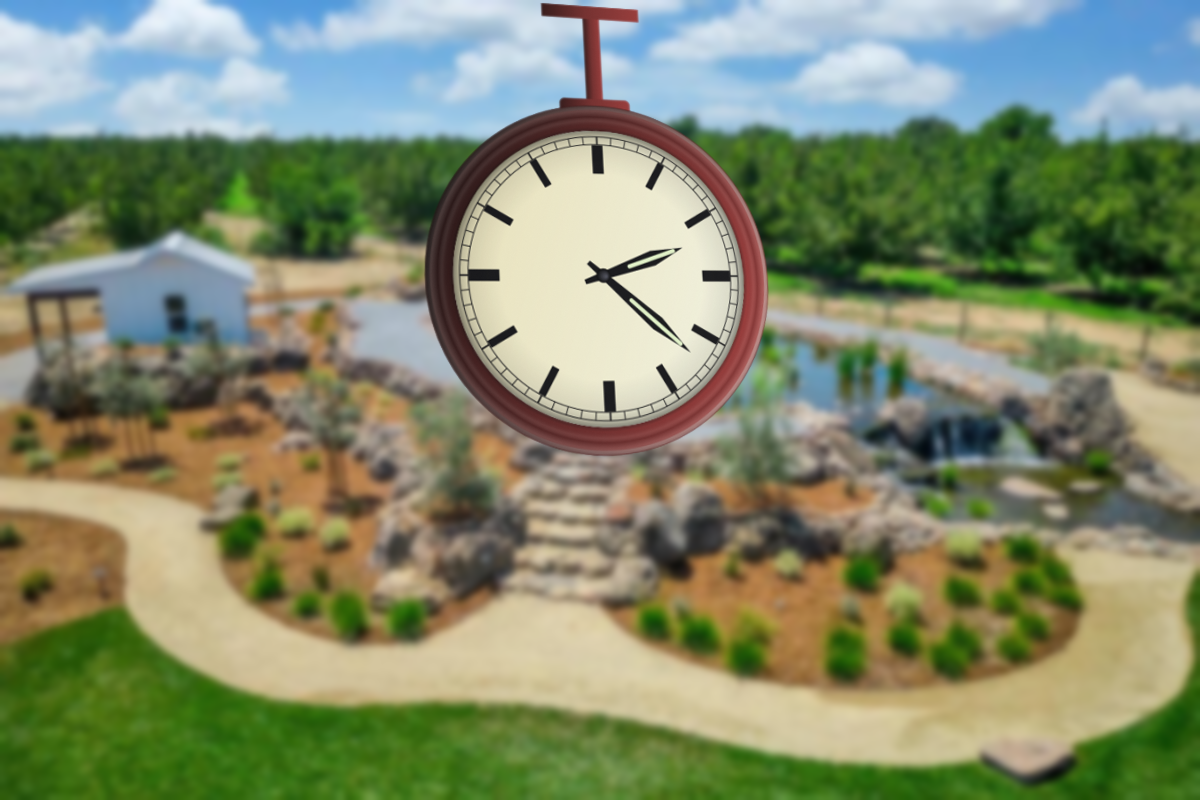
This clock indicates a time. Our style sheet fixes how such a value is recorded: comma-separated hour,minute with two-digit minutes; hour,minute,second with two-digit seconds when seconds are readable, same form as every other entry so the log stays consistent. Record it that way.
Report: 2,22
